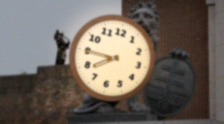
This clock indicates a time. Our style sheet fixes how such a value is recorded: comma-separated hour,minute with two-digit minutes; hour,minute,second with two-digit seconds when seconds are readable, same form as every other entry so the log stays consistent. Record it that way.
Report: 7,45
